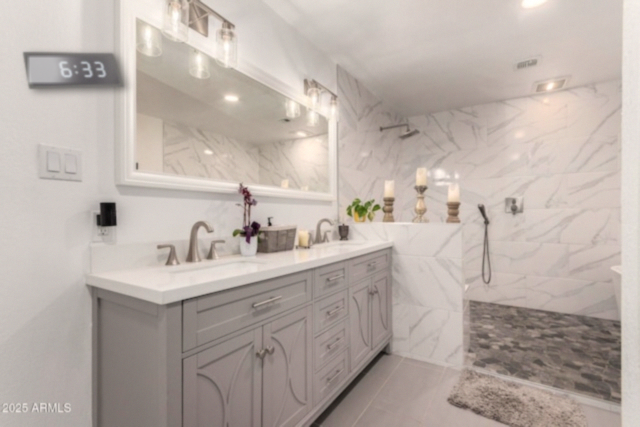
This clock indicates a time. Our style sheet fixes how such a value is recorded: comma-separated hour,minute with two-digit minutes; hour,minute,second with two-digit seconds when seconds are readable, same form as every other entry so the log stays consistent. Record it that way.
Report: 6,33
